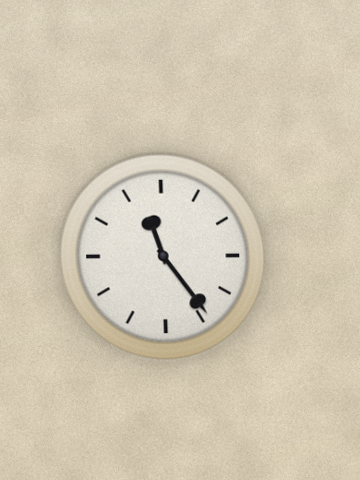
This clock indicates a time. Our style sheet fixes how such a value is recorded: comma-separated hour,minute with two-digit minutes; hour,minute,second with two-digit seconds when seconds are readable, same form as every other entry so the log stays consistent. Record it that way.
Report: 11,24
